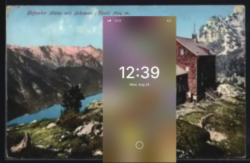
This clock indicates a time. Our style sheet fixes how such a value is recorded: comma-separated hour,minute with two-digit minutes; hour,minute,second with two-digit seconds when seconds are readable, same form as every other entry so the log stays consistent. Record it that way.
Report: 12,39
